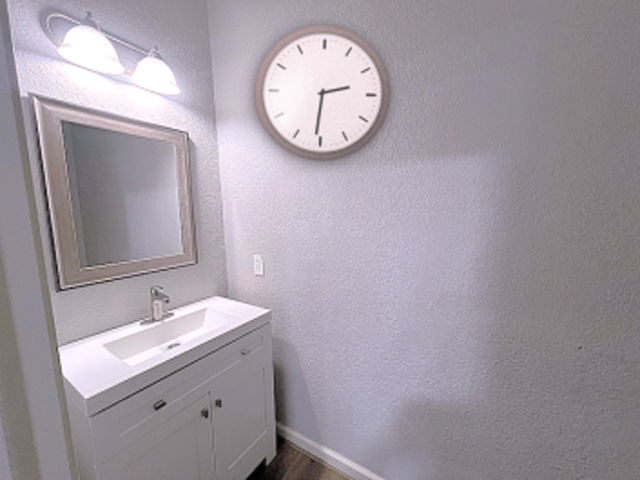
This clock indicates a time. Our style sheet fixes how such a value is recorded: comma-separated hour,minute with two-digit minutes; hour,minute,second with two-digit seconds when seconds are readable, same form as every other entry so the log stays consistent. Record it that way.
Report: 2,31
